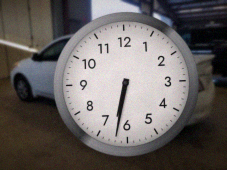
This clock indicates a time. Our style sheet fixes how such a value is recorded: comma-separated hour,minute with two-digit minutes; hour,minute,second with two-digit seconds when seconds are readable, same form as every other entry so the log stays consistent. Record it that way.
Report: 6,32
